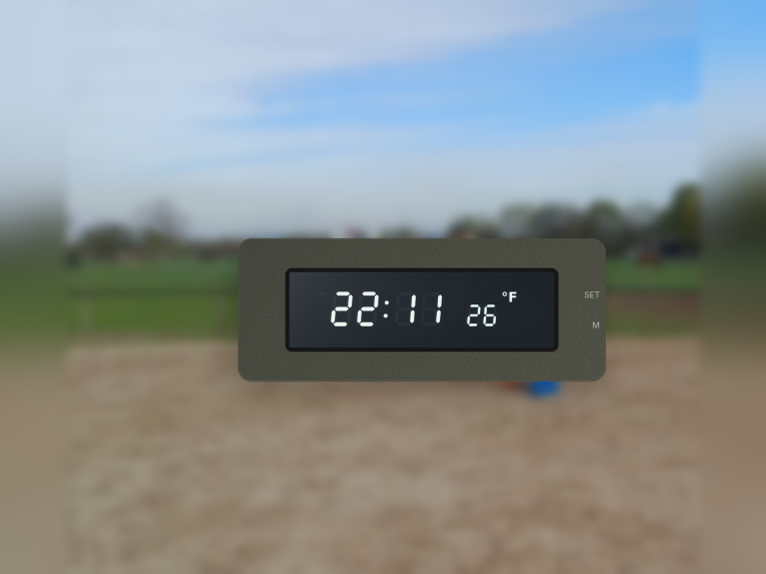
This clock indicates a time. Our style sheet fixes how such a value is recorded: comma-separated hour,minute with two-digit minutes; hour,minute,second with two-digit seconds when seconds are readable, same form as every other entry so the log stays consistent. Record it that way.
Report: 22,11
